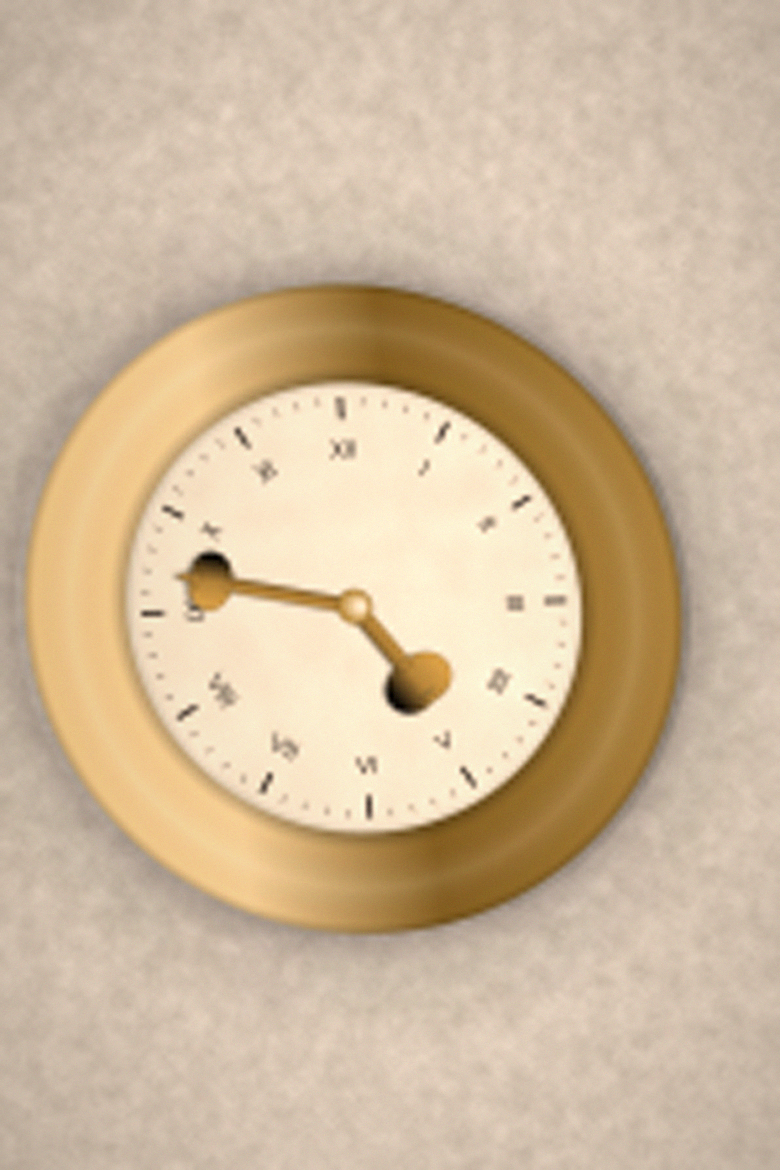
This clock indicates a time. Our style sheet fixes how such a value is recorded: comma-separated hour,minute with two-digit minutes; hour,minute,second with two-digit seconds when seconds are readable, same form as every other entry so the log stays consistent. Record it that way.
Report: 4,47
